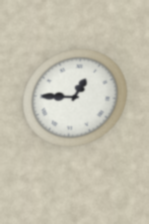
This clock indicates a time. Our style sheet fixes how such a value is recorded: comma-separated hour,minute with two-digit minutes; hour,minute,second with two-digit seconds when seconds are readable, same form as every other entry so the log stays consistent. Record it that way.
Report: 12,45
